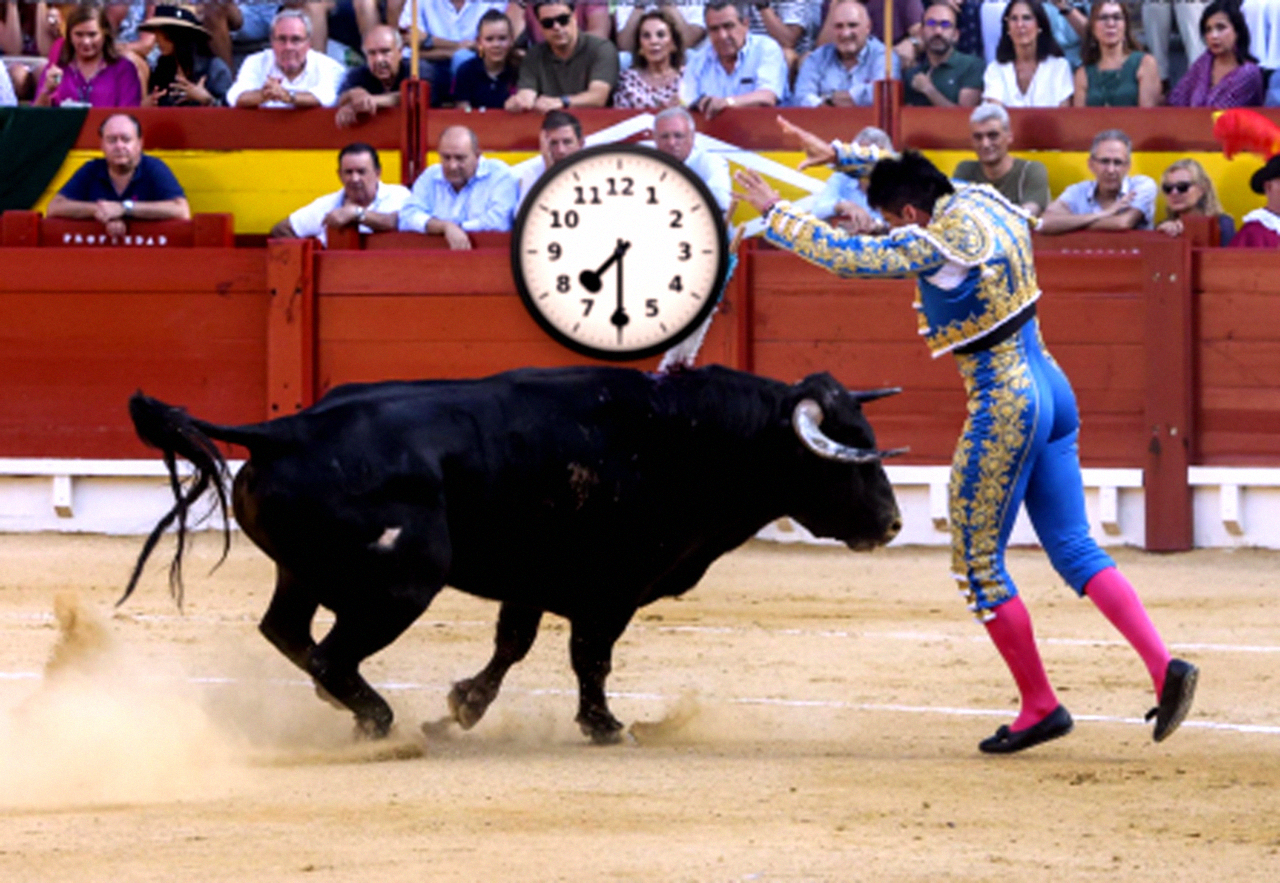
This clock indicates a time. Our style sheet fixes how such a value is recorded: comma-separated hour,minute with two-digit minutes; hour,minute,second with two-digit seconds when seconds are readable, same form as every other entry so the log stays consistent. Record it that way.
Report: 7,30
